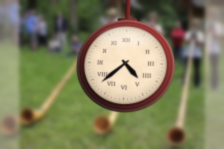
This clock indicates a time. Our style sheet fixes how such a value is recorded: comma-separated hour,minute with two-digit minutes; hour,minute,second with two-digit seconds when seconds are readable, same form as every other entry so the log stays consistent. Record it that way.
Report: 4,38
